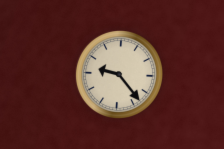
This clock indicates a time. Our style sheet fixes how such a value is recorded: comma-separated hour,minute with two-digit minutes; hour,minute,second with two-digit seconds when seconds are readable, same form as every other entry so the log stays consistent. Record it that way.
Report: 9,23
